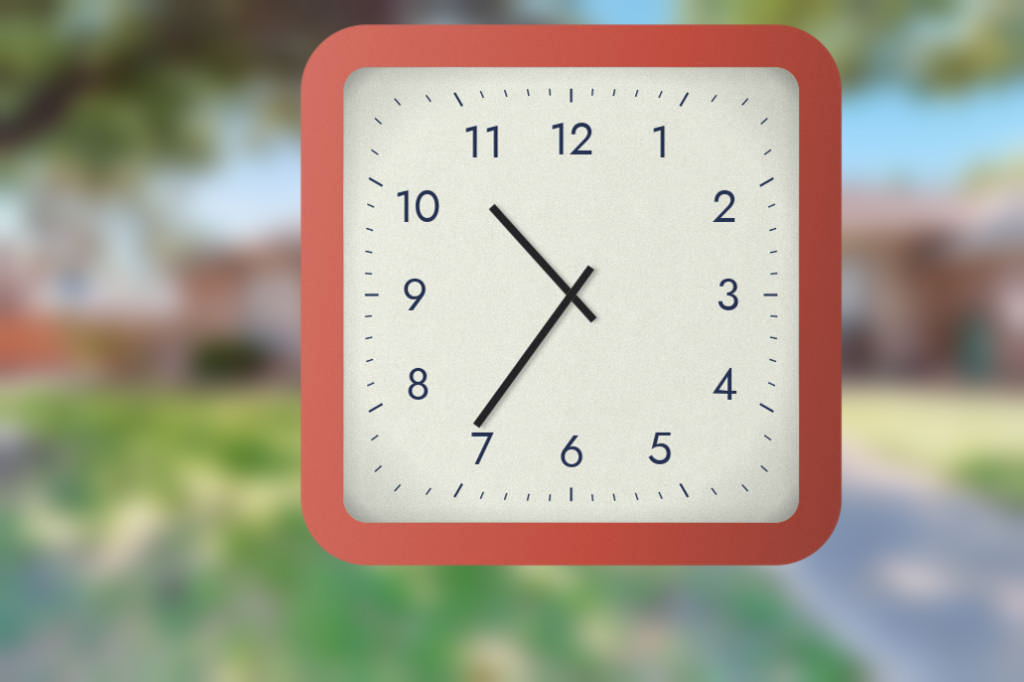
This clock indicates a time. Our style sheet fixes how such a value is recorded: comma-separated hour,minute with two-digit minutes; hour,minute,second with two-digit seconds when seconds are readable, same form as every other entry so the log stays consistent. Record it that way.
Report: 10,36
